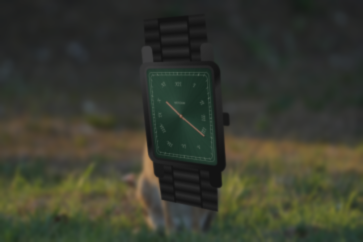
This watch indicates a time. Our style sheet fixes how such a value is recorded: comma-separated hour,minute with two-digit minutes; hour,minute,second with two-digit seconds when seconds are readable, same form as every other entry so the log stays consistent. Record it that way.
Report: 10,21
